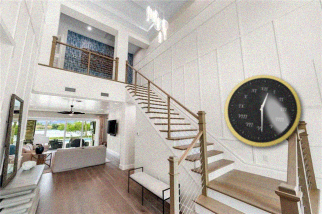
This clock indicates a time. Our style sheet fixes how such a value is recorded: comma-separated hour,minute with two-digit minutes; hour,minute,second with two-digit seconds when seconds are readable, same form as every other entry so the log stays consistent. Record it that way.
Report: 12,29
